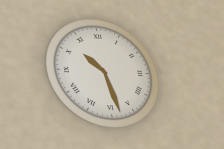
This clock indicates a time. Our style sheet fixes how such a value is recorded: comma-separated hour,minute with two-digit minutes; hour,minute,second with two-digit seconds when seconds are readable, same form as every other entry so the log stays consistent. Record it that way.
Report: 10,28
